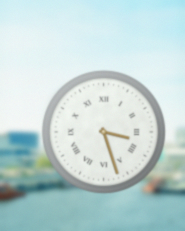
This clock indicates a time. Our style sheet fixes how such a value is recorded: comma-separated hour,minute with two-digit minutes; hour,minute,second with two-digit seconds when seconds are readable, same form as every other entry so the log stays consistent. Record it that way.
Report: 3,27
